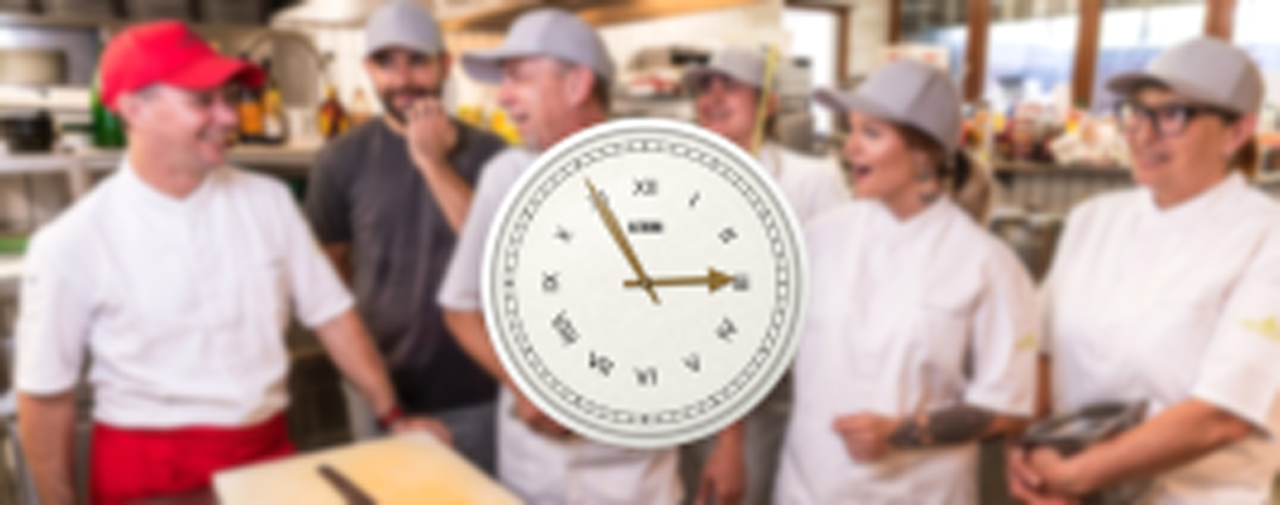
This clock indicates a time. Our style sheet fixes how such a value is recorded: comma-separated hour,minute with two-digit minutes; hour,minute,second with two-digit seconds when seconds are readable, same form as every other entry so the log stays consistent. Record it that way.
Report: 2,55
